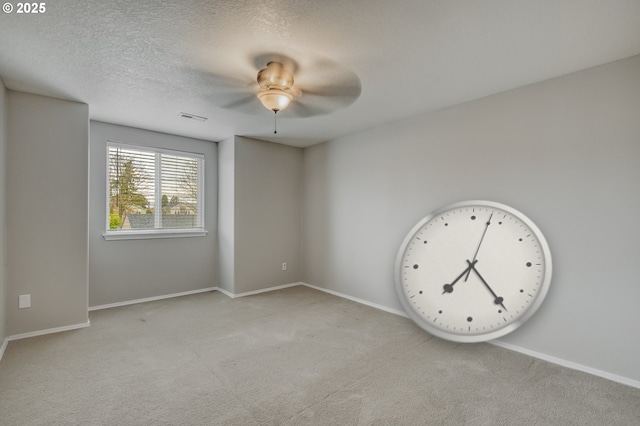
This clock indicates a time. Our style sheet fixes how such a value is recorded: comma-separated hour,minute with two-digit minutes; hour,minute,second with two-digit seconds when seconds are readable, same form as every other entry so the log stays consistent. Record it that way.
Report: 7,24,03
